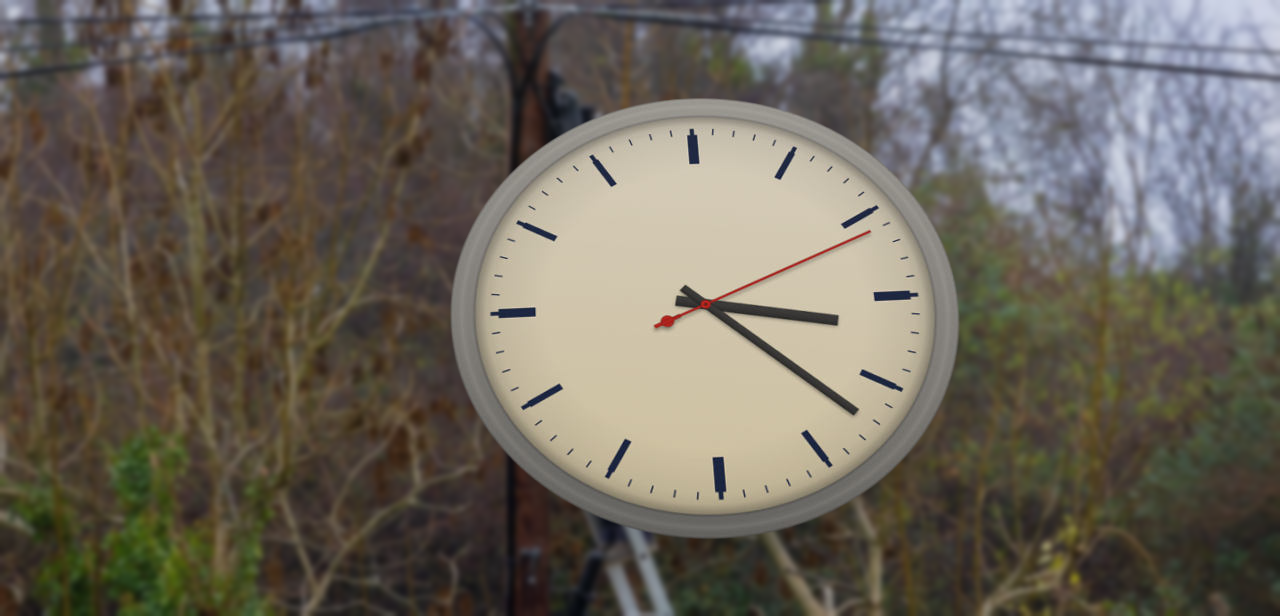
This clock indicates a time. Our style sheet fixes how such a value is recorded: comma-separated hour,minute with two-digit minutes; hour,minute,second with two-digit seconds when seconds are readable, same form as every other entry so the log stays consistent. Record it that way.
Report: 3,22,11
